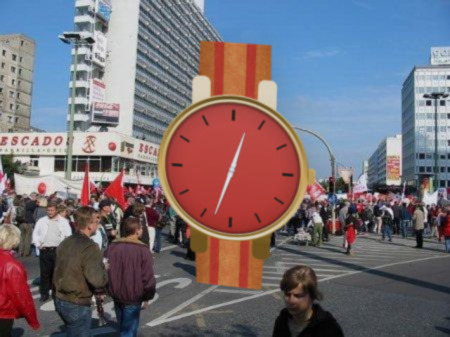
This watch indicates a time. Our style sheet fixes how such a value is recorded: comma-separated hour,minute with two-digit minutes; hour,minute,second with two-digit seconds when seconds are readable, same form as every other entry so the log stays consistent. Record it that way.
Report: 12,33
